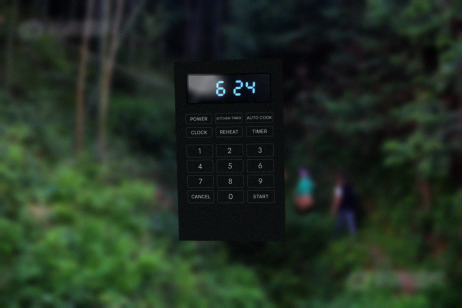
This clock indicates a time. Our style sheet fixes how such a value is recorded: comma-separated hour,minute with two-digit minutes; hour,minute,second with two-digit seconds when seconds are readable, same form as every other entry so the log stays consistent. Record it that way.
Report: 6,24
